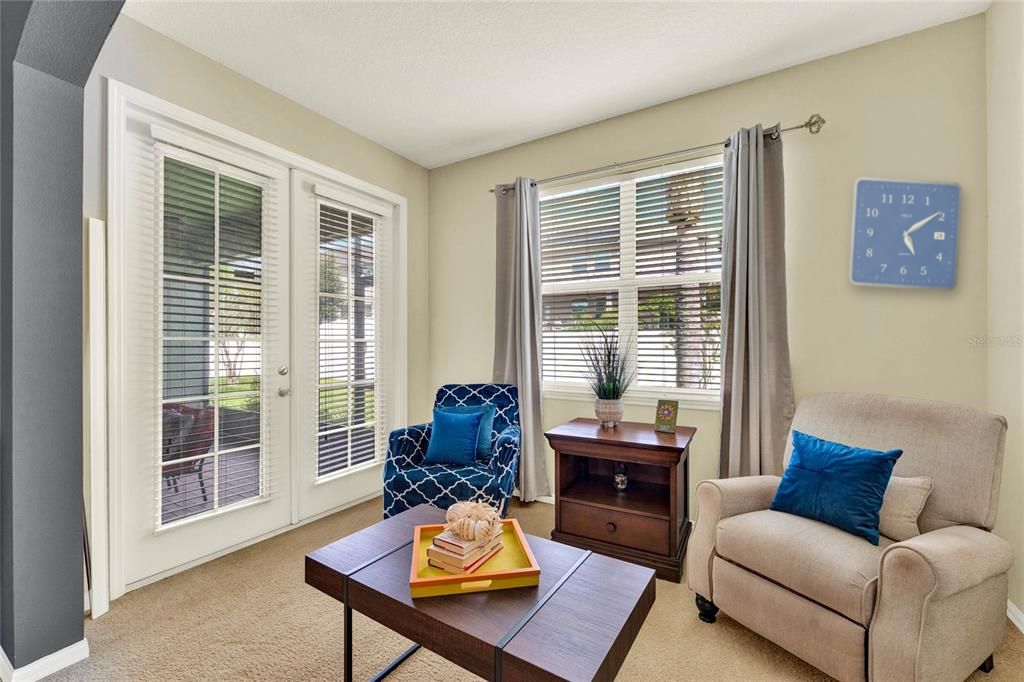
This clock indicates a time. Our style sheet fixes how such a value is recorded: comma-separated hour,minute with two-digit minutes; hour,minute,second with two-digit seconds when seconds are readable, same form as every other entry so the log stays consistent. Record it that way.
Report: 5,09
